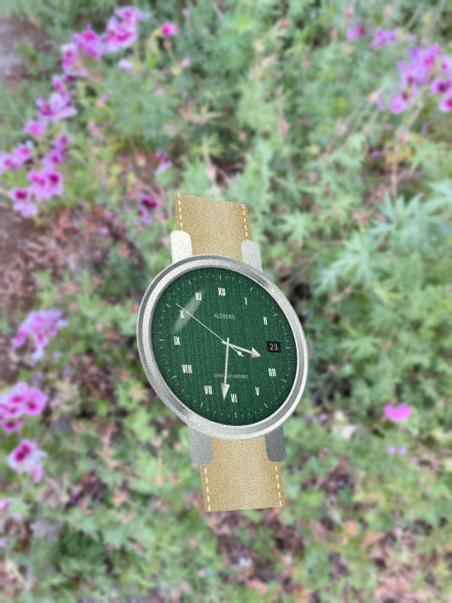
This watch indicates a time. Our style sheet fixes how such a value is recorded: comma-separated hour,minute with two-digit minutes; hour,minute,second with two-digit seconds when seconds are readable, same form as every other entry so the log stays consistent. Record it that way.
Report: 3,31,51
